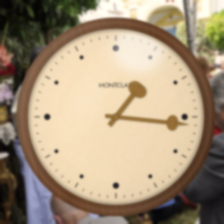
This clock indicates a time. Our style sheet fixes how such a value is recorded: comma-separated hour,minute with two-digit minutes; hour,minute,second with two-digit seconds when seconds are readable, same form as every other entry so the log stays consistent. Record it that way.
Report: 1,16
